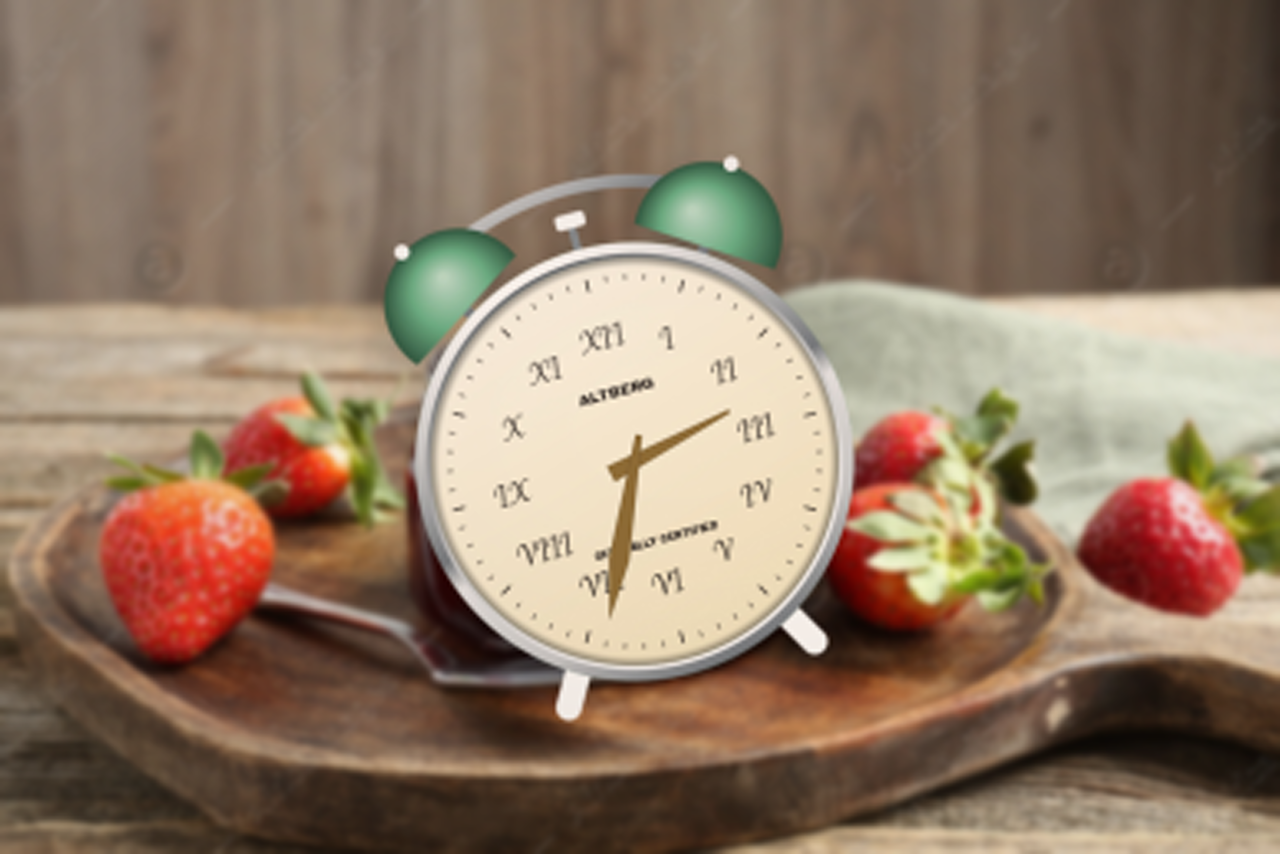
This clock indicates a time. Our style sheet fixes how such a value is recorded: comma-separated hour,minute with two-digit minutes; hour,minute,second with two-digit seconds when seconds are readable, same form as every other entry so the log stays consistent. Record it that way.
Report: 2,34
